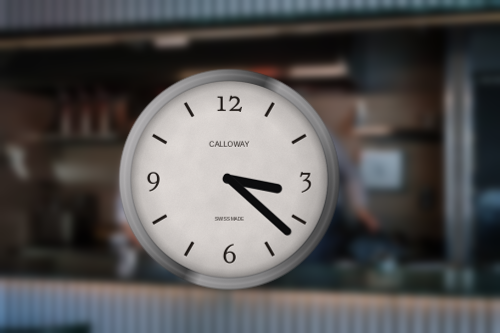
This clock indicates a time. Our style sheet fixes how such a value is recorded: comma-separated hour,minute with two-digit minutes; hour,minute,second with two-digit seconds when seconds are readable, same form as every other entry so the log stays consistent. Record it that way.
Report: 3,22
